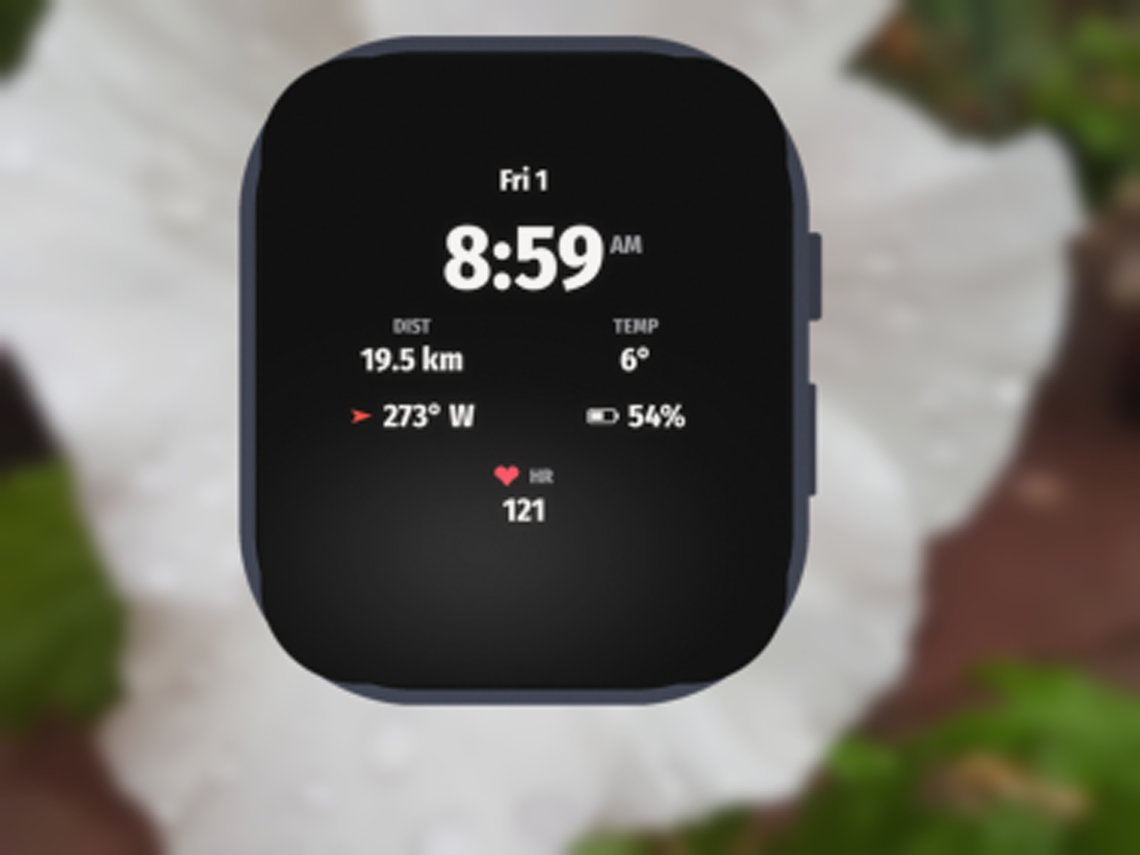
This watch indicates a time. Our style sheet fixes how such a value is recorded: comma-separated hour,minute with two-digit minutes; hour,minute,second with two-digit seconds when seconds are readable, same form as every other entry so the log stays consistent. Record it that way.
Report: 8,59
